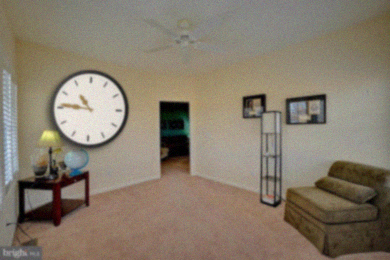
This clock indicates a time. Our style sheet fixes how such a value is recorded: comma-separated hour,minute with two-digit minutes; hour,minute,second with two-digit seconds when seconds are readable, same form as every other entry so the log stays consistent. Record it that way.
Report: 10,46
